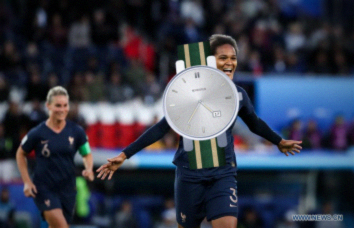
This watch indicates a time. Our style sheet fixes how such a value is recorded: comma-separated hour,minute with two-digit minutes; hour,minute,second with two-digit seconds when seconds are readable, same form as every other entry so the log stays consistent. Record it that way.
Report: 4,36
